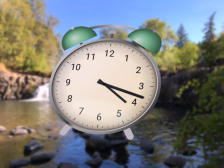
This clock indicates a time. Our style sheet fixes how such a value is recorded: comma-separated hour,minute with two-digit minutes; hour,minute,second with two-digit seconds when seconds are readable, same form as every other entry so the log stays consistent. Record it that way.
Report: 4,18
